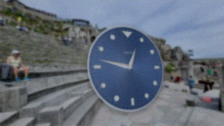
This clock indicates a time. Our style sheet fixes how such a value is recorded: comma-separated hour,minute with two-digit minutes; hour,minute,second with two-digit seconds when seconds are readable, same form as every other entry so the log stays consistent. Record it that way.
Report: 12,47
